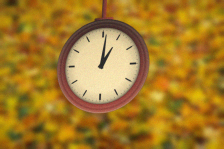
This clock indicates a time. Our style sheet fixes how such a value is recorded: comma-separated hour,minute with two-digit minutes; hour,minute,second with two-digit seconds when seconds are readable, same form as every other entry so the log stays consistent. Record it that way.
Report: 1,01
